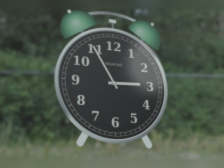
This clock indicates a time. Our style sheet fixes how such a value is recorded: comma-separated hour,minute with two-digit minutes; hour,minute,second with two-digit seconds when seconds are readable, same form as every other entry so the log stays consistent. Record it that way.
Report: 2,55
